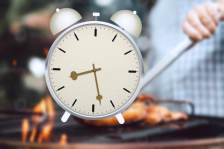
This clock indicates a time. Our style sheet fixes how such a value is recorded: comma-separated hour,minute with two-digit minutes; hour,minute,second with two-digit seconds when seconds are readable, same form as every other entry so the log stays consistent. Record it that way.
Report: 8,28
